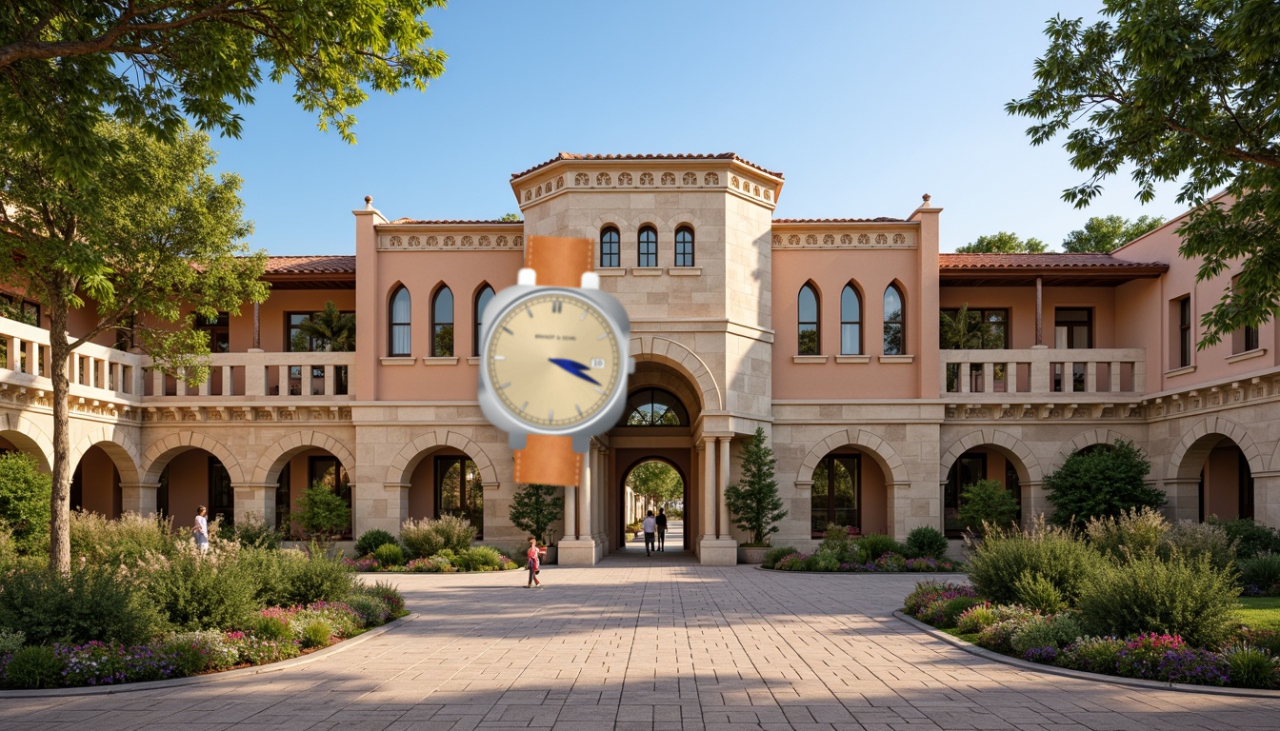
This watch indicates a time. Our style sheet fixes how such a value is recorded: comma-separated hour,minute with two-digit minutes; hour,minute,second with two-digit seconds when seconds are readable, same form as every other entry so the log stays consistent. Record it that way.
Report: 3,19
